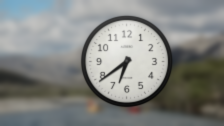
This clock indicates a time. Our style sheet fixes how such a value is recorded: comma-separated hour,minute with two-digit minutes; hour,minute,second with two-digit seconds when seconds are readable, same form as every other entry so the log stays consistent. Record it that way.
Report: 6,39
